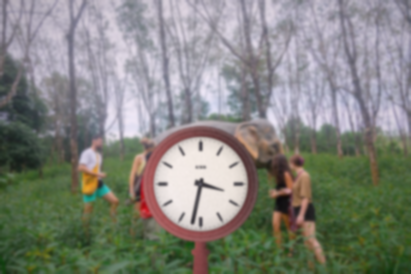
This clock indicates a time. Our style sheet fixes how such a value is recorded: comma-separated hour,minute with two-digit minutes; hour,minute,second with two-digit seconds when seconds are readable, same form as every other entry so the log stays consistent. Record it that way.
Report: 3,32
